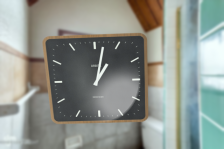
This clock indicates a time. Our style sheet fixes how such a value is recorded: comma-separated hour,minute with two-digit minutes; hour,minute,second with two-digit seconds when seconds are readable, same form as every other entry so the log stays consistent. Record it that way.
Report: 1,02
